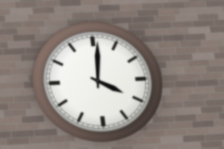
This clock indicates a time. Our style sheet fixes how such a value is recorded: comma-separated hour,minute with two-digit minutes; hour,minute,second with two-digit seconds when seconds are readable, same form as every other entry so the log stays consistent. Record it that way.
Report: 4,01
